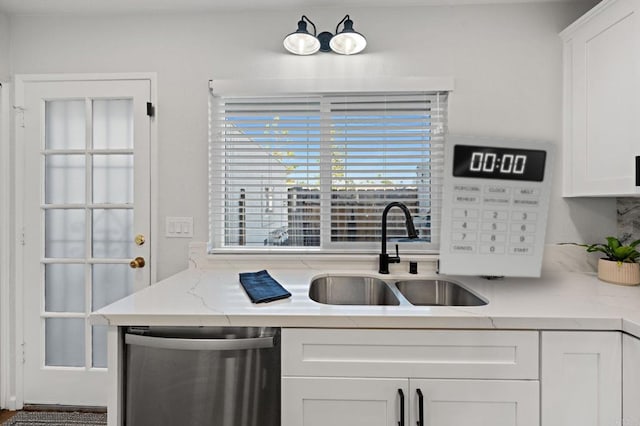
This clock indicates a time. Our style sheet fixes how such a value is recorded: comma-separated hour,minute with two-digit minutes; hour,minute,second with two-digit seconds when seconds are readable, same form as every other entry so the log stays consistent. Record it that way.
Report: 0,00
